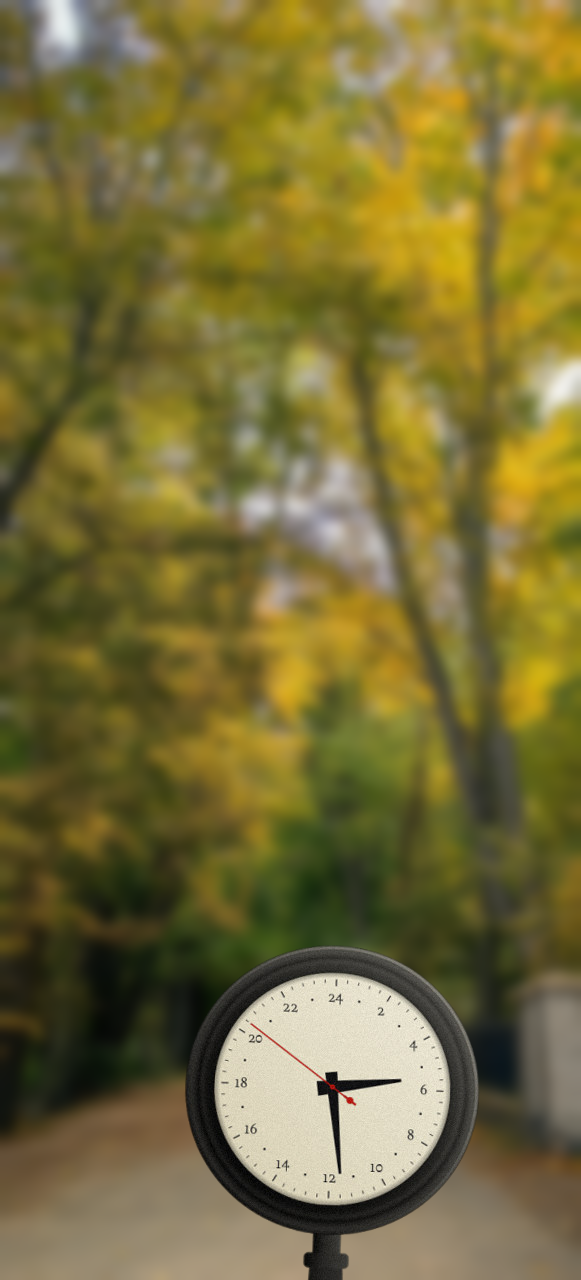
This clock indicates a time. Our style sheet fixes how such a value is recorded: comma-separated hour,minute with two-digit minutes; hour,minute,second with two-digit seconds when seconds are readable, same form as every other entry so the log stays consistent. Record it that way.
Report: 5,28,51
